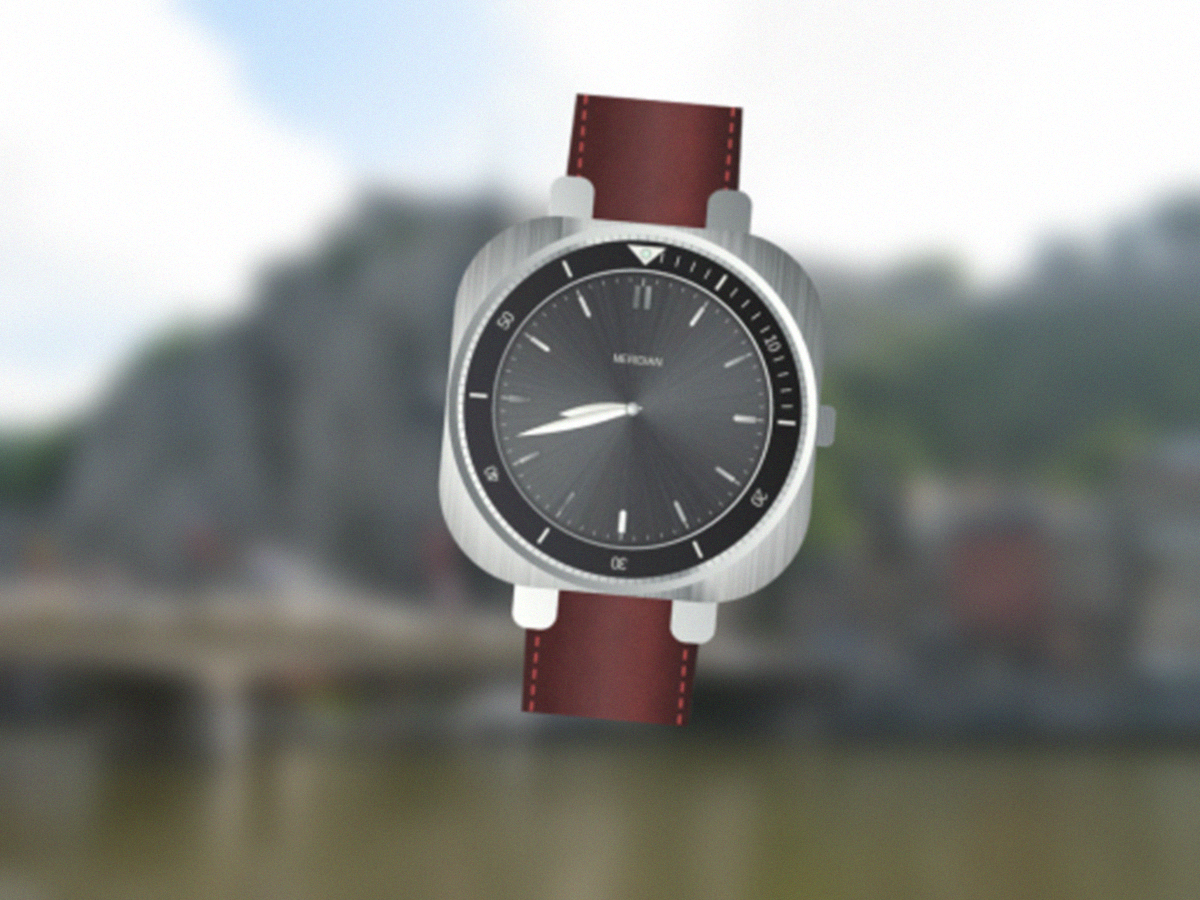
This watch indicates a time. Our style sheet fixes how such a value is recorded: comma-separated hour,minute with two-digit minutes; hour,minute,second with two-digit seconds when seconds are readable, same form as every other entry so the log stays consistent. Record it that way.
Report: 8,42
